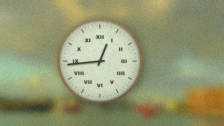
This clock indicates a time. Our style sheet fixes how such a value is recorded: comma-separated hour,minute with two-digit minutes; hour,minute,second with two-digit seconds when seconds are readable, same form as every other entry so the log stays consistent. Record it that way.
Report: 12,44
